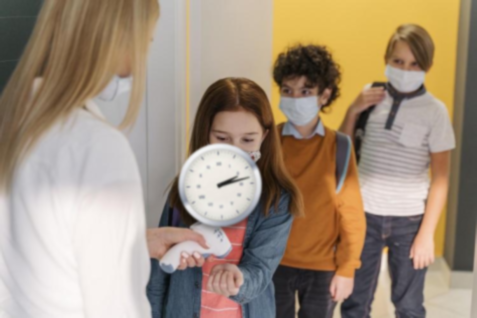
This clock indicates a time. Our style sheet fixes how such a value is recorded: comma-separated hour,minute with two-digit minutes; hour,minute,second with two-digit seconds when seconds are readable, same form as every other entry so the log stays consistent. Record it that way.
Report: 2,13
